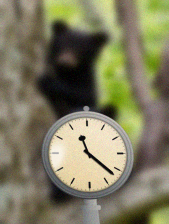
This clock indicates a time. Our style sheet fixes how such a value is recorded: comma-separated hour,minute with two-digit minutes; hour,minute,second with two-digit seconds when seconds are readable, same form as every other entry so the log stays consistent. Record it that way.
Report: 11,22
